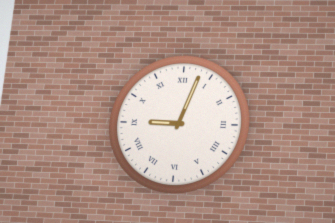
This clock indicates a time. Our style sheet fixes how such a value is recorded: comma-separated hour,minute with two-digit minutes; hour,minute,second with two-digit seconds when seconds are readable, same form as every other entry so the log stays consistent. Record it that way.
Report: 9,03
